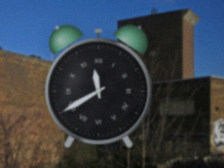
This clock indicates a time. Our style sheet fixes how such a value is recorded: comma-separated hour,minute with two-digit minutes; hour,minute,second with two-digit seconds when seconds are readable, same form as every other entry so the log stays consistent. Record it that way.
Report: 11,40
